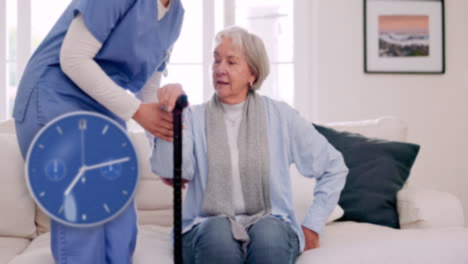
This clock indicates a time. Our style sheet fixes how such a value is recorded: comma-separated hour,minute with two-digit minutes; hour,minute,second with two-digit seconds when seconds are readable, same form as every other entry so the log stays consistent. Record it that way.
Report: 7,13
